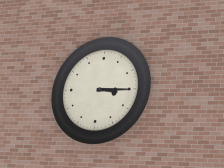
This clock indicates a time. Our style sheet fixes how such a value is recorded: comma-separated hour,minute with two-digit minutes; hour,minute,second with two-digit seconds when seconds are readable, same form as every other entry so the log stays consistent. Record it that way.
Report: 3,15
